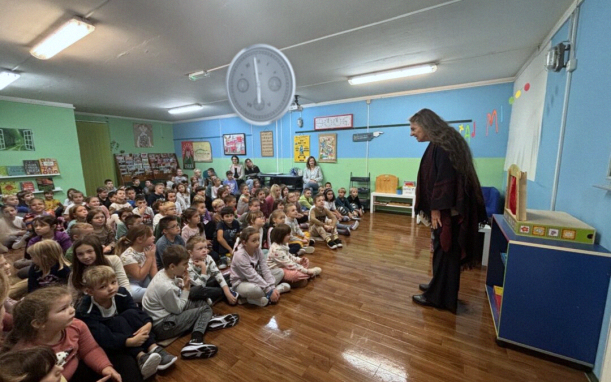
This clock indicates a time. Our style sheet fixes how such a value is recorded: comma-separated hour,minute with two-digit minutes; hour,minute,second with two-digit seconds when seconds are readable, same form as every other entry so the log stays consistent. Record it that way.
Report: 5,59
